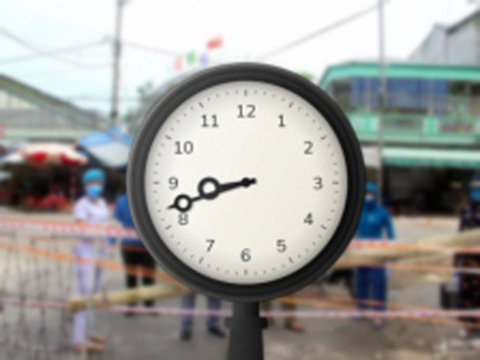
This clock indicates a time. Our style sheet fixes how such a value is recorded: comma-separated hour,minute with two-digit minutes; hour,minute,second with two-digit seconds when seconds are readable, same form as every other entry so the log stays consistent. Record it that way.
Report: 8,42
